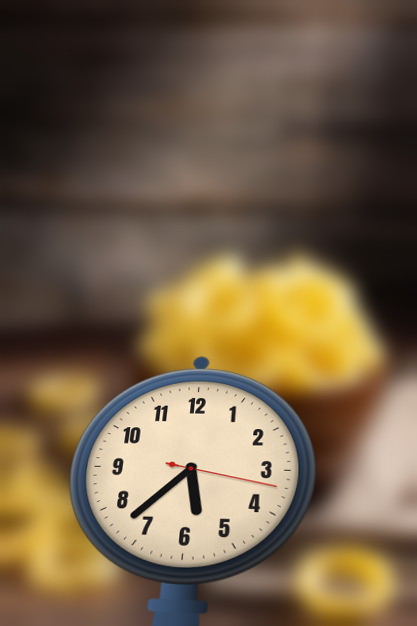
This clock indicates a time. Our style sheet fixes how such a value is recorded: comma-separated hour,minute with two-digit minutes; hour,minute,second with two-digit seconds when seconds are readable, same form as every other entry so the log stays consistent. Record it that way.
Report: 5,37,17
